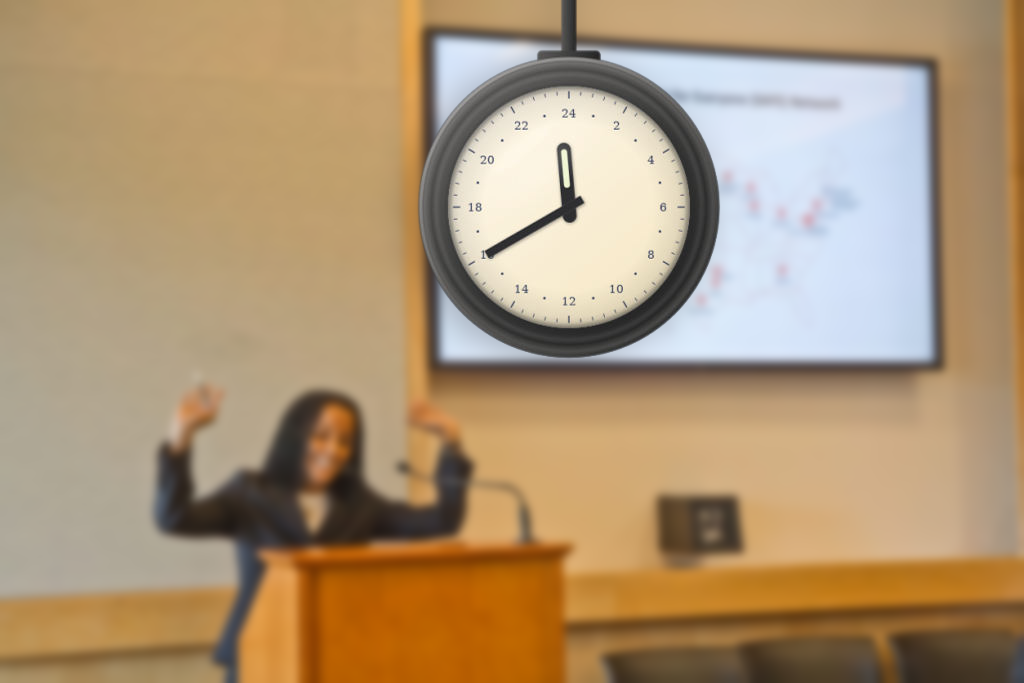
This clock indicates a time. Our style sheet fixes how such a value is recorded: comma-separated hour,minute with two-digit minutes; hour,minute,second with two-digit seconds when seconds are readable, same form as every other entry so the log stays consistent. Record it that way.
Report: 23,40
